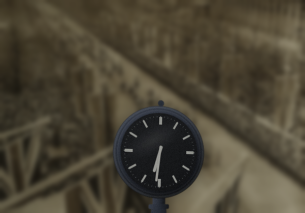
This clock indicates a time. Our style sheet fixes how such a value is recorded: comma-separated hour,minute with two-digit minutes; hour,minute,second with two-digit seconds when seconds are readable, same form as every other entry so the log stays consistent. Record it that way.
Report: 6,31
